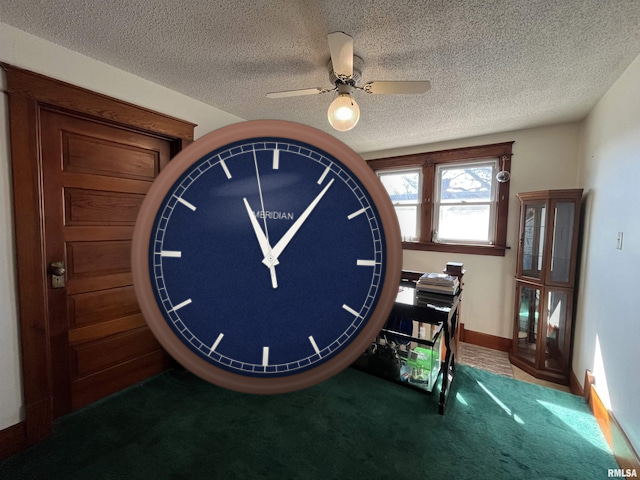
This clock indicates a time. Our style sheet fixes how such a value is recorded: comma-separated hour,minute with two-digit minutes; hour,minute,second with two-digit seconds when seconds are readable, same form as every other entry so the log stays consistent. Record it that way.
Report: 11,05,58
